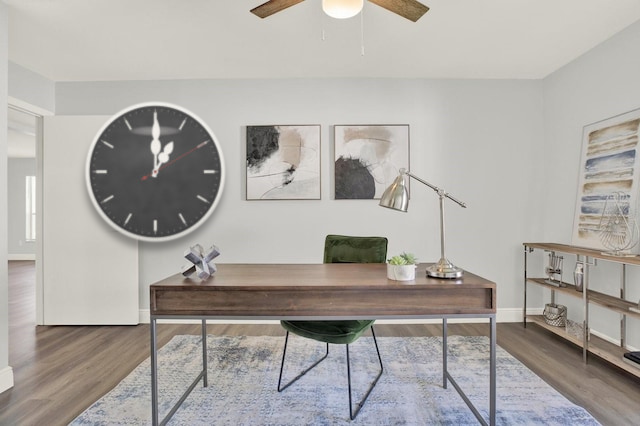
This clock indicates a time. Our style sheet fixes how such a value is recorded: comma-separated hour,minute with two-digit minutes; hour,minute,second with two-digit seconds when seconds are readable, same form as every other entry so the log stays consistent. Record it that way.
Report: 1,00,10
